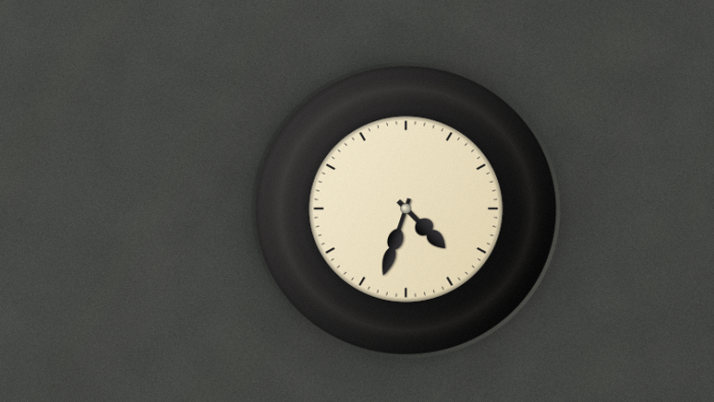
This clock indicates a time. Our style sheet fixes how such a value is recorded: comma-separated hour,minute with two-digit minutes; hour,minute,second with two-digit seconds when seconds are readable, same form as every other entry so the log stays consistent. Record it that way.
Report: 4,33
